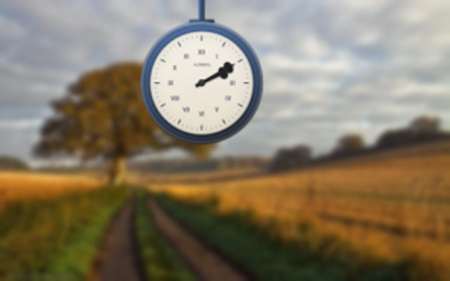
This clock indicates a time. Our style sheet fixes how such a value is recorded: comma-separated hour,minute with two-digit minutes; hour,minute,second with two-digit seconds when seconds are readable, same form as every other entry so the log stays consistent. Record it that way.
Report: 2,10
